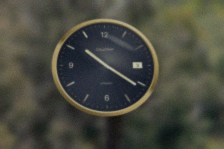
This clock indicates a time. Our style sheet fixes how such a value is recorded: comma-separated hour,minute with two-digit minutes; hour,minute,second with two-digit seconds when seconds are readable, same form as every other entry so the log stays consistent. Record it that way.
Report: 10,21
